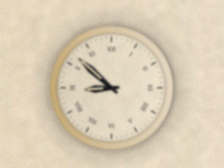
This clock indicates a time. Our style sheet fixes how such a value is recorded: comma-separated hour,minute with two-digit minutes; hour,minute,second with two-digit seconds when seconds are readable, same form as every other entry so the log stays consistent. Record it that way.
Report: 8,52
